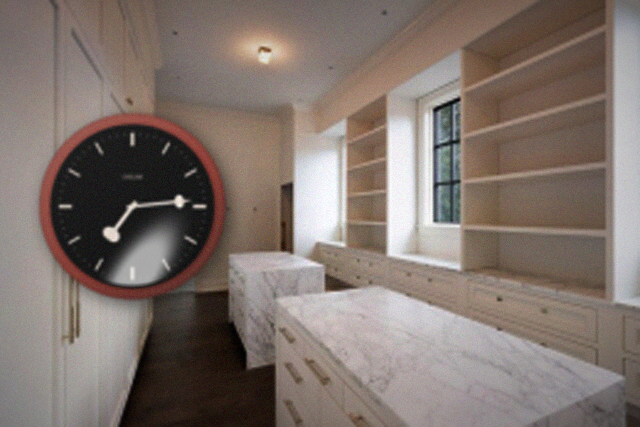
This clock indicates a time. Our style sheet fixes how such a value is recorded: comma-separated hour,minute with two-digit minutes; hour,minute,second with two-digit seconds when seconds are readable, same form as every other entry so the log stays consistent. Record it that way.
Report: 7,14
